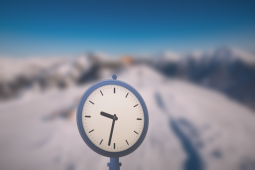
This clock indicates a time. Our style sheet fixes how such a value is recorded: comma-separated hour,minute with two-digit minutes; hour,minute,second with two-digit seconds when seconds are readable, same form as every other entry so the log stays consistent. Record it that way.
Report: 9,32
